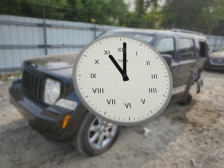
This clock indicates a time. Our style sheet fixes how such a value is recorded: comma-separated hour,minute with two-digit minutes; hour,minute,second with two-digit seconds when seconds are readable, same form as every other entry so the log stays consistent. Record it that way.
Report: 11,01
